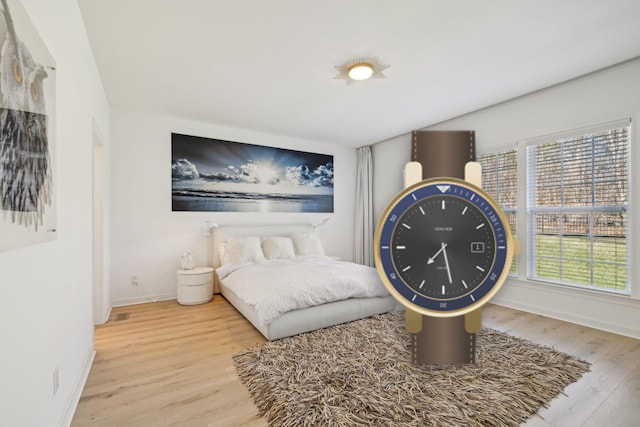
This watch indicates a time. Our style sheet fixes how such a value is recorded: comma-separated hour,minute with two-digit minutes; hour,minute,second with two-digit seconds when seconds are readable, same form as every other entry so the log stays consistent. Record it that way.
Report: 7,28
